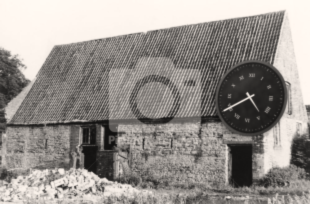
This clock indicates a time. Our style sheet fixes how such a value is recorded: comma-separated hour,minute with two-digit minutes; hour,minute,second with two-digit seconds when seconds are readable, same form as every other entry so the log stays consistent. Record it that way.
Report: 4,40
